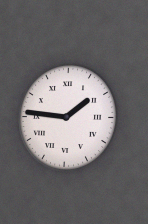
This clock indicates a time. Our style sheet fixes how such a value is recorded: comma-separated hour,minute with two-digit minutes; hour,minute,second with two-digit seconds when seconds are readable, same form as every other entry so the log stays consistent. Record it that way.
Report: 1,46
